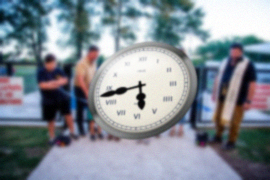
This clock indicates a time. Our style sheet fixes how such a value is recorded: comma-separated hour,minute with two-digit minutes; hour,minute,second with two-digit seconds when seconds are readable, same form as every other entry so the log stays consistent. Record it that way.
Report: 5,43
